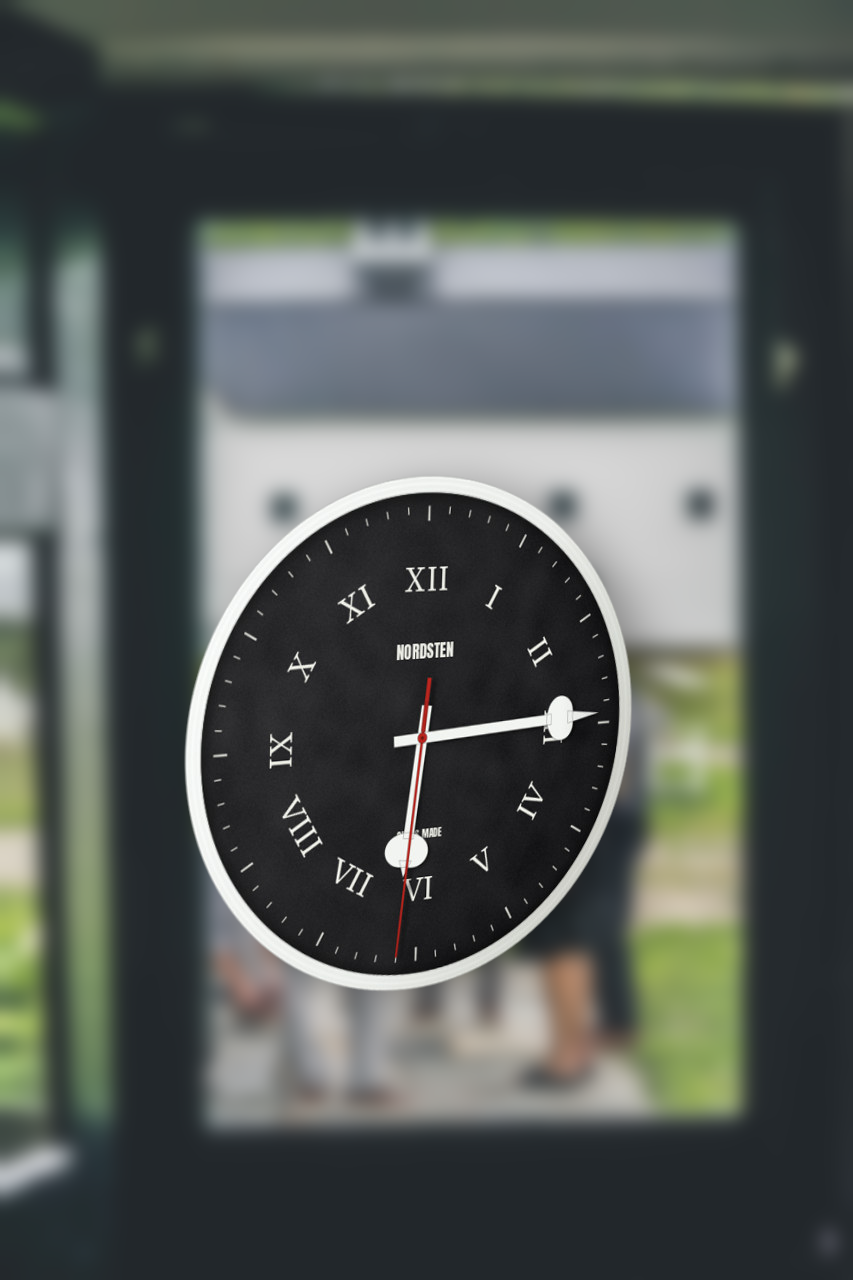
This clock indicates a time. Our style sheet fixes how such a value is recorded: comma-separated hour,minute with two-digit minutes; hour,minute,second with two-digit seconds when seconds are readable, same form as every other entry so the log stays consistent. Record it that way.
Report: 6,14,31
